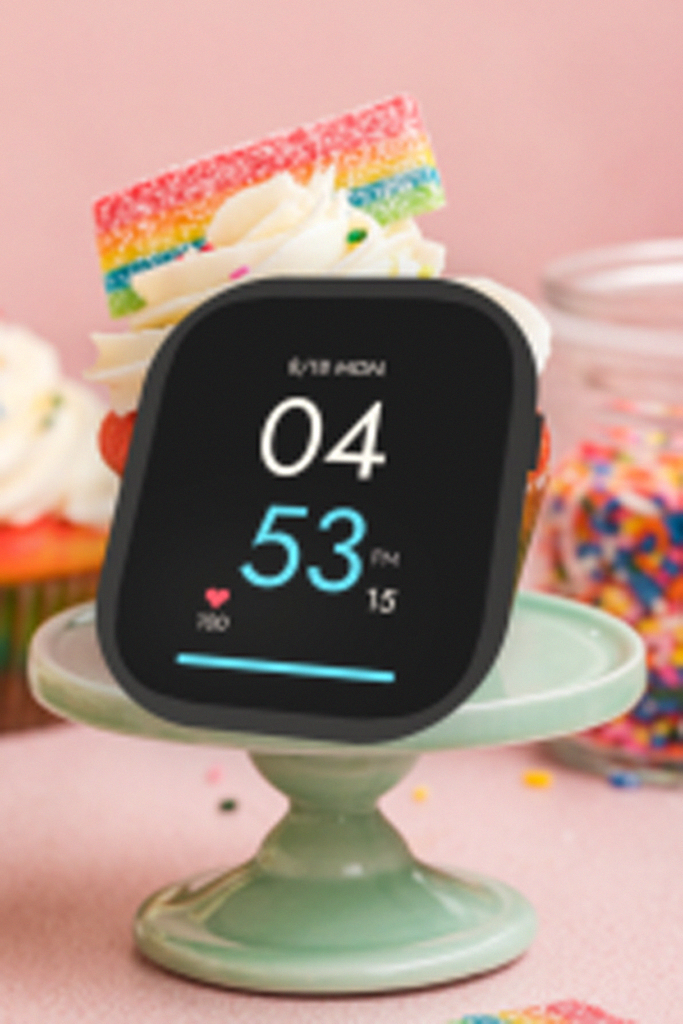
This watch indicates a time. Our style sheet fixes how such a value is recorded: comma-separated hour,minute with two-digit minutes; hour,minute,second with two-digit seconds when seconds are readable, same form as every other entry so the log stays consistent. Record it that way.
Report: 4,53
